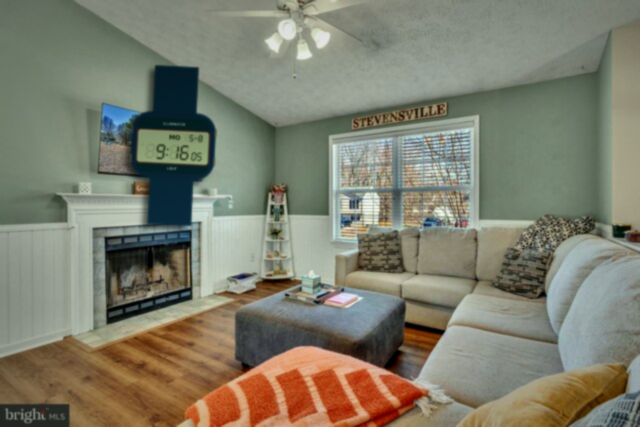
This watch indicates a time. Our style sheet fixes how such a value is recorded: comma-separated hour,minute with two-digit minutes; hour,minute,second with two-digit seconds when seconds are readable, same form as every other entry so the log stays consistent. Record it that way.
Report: 9,16
